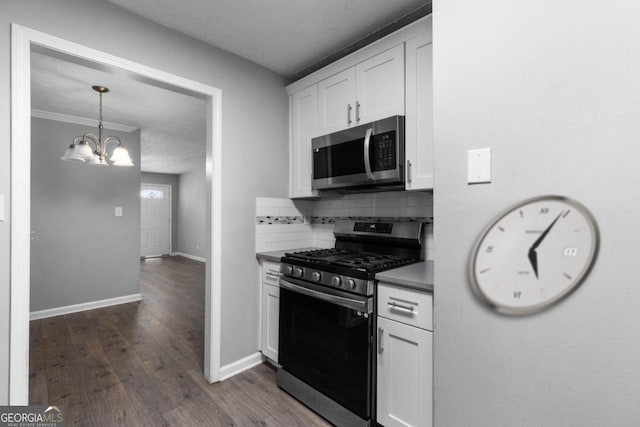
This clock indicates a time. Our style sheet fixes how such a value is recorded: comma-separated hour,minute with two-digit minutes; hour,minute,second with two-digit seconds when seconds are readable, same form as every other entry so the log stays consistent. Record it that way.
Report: 5,04
